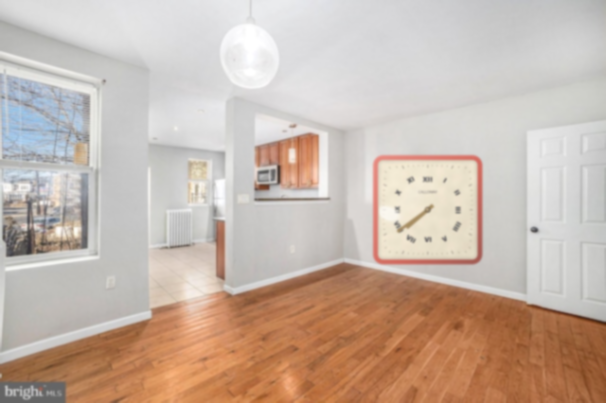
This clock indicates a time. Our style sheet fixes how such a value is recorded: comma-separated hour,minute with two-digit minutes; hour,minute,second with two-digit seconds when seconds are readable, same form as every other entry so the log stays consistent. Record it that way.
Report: 7,39
